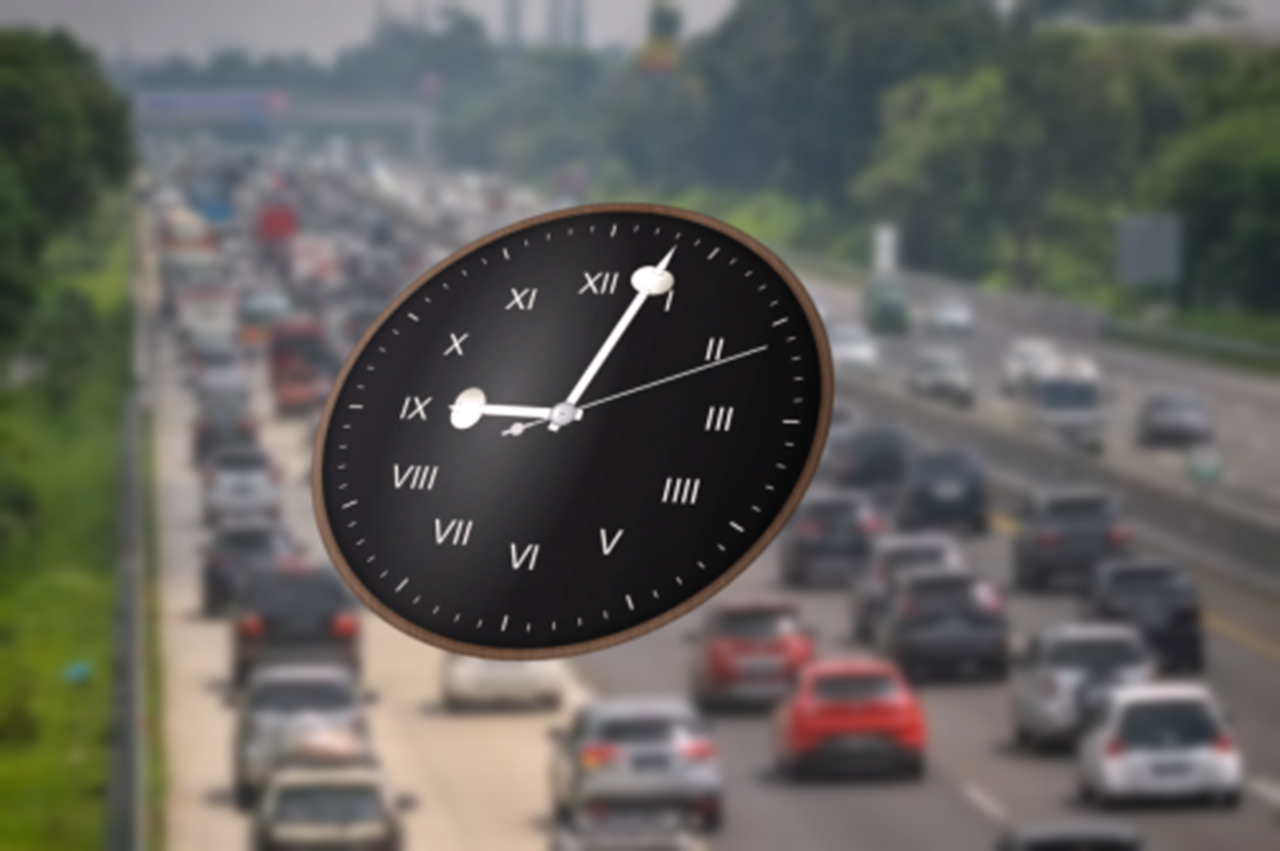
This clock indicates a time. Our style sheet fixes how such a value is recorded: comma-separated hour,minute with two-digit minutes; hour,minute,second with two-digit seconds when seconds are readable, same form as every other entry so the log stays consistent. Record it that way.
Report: 9,03,11
